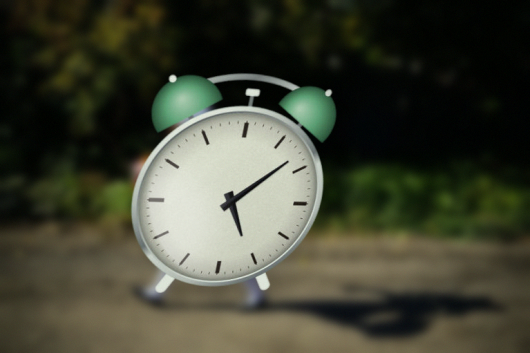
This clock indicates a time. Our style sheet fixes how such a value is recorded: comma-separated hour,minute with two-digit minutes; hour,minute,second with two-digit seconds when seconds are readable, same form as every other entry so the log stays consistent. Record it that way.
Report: 5,08
